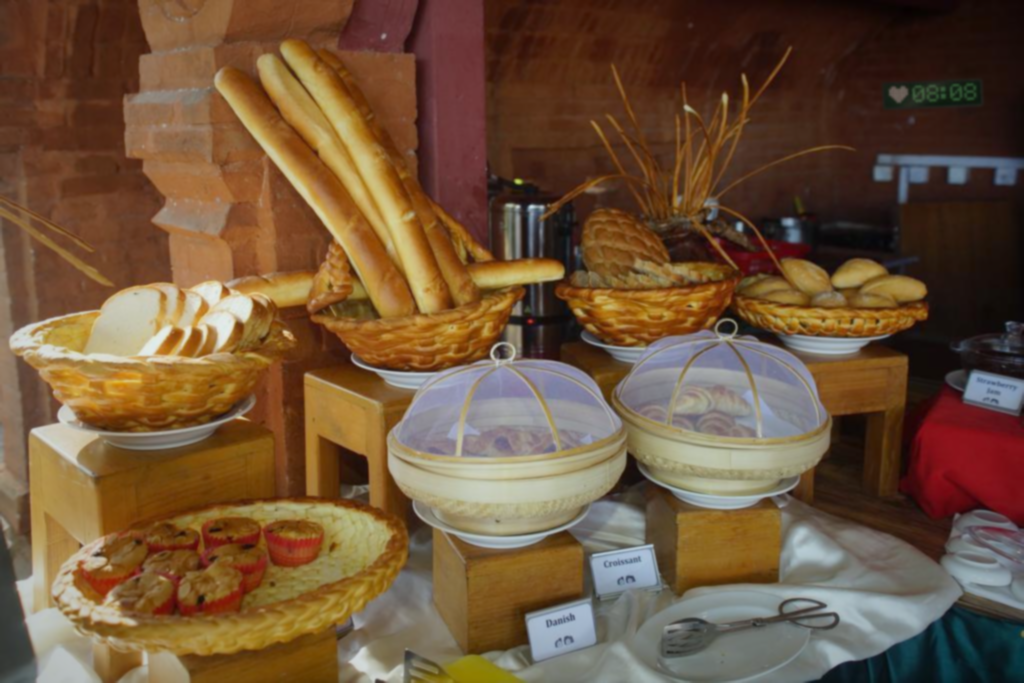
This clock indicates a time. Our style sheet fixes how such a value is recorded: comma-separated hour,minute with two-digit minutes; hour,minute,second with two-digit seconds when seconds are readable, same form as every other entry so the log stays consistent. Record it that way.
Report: 8,08
